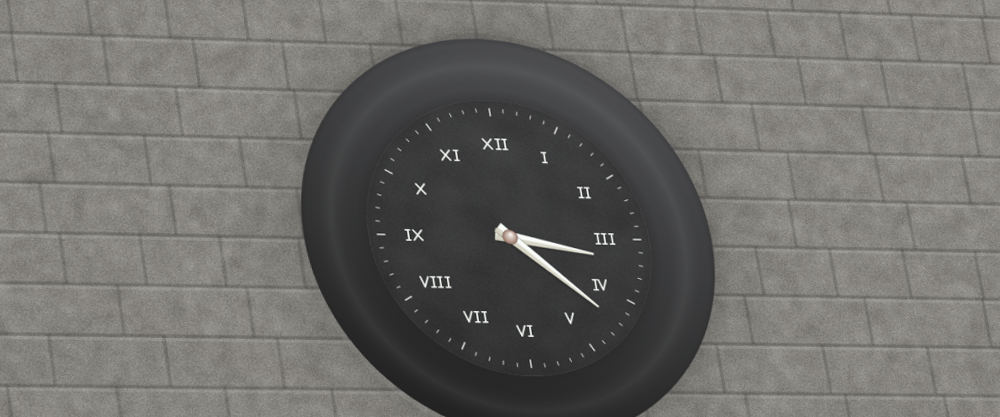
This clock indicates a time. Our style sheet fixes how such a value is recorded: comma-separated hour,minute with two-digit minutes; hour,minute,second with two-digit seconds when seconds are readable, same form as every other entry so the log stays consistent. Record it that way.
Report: 3,22
